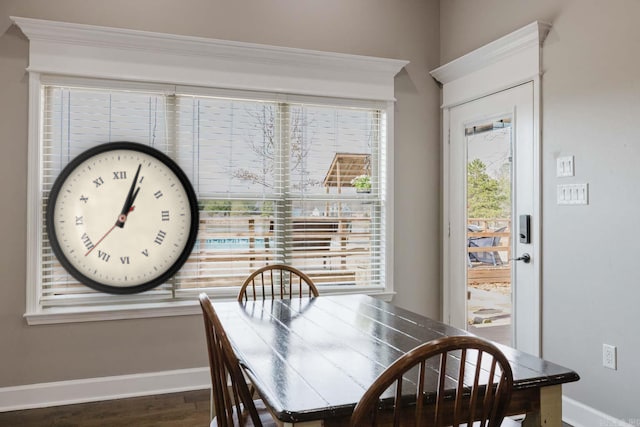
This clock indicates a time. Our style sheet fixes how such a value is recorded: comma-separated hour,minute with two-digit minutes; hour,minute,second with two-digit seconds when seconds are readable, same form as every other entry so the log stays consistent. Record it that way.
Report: 1,03,38
